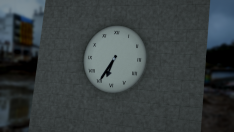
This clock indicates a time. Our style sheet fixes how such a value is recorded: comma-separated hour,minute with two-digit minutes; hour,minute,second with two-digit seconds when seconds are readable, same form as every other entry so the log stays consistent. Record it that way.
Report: 6,35
